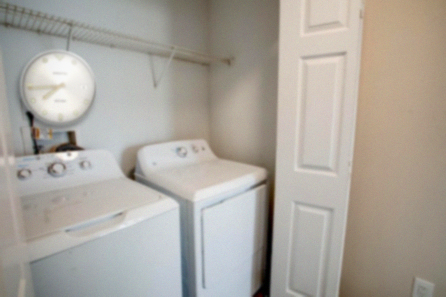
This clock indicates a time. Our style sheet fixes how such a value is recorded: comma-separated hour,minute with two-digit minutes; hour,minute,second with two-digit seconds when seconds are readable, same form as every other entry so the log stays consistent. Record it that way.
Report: 7,44
